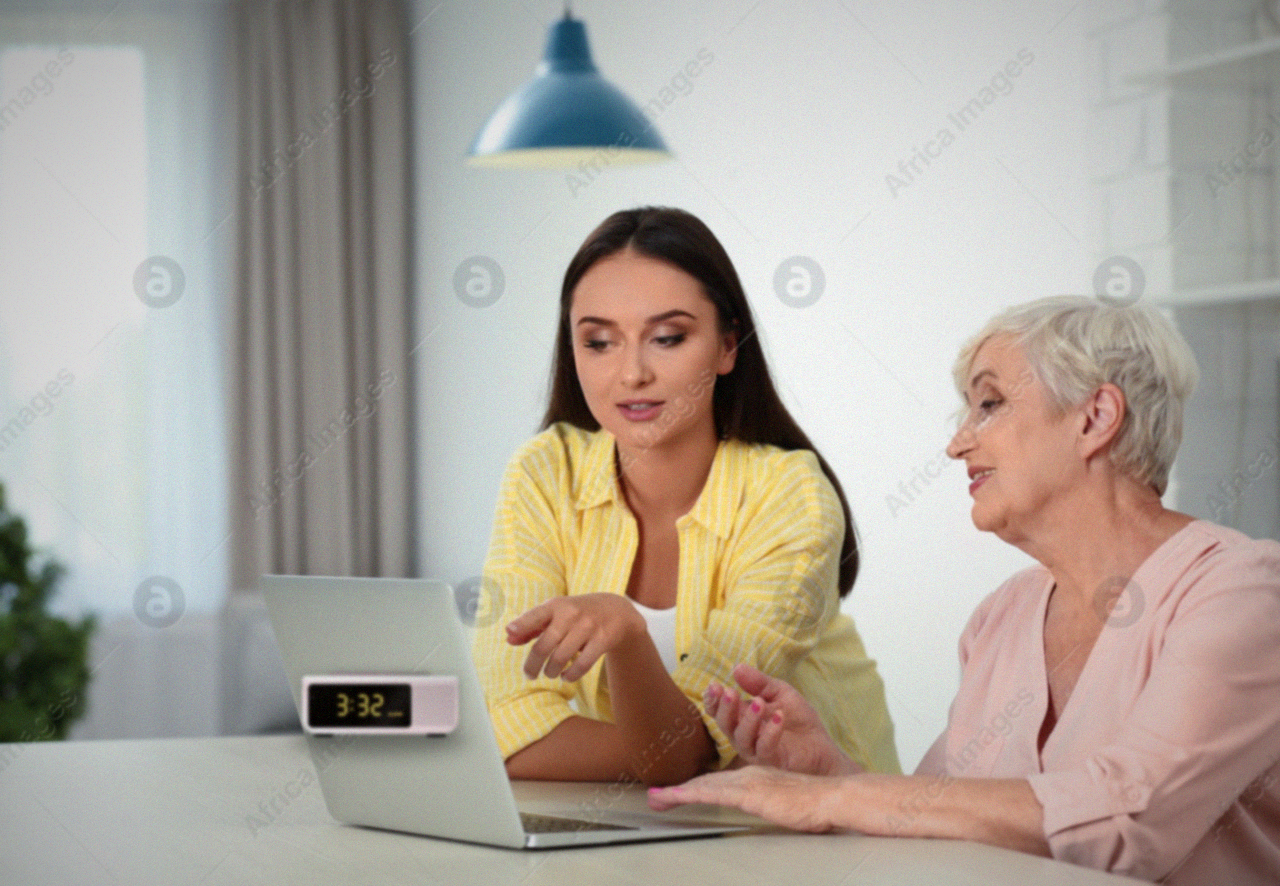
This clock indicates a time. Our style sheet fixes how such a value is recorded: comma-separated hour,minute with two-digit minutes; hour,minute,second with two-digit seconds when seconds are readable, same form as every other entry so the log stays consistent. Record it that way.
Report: 3,32
